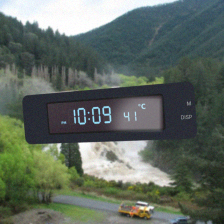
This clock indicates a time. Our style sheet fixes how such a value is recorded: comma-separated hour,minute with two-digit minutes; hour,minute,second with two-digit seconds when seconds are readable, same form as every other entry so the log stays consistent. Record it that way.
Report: 10,09
